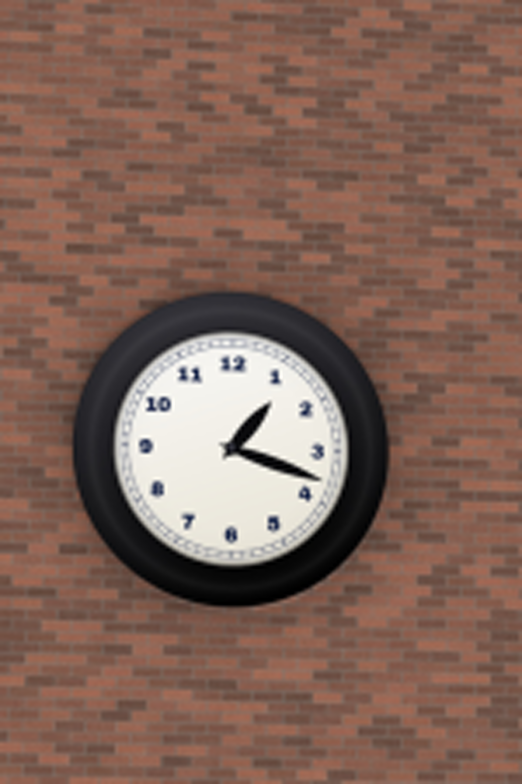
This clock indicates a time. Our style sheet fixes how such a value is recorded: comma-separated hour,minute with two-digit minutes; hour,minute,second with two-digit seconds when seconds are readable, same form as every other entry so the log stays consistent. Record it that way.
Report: 1,18
